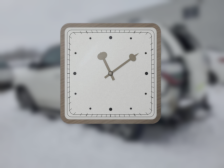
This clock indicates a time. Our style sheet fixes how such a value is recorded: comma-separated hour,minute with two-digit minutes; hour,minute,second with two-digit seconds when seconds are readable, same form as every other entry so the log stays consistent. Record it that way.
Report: 11,09
